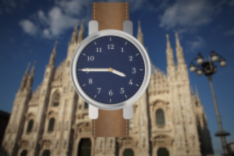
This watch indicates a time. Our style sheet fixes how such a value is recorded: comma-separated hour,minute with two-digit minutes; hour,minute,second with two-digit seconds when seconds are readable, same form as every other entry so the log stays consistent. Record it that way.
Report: 3,45
